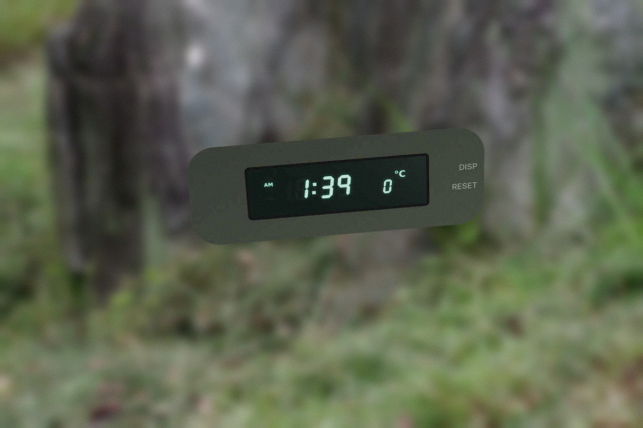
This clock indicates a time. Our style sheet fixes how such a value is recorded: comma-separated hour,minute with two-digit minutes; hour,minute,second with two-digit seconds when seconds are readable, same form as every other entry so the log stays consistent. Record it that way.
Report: 1,39
